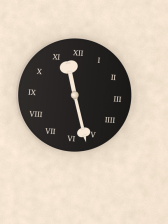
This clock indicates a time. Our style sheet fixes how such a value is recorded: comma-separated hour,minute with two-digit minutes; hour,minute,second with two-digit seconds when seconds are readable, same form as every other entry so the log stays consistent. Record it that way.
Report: 11,27
